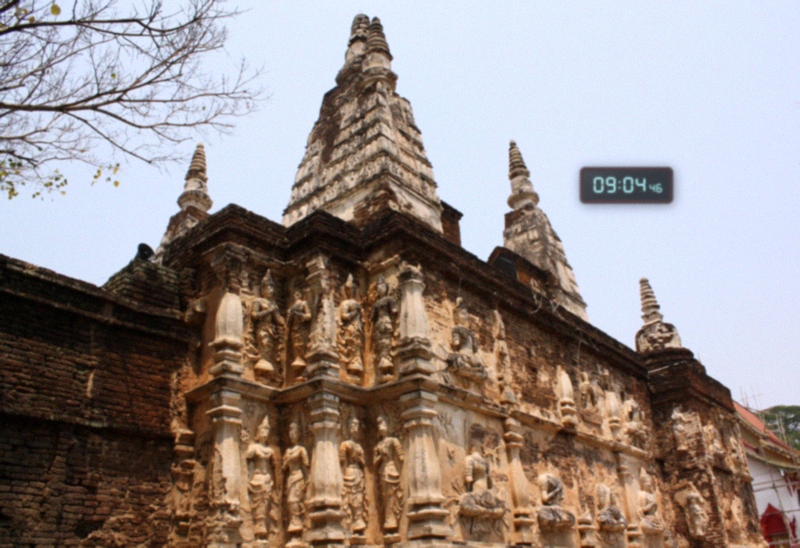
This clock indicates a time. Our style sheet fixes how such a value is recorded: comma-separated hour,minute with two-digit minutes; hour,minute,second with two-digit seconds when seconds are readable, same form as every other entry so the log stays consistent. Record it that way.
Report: 9,04
